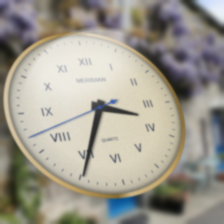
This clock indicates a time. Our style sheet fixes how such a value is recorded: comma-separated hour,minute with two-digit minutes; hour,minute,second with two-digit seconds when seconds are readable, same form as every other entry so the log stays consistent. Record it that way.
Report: 3,34,42
